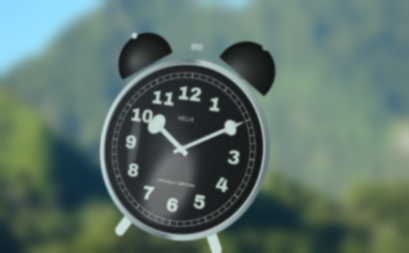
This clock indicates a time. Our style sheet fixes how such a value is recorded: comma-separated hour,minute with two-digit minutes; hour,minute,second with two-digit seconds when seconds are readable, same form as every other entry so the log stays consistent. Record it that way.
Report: 10,10
